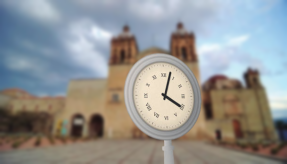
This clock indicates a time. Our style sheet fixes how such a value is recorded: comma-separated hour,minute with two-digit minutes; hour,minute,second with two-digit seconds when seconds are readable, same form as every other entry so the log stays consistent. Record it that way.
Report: 4,03
